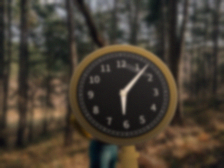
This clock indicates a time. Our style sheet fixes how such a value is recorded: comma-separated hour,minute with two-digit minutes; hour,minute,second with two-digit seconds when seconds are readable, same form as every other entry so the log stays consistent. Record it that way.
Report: 6,07
